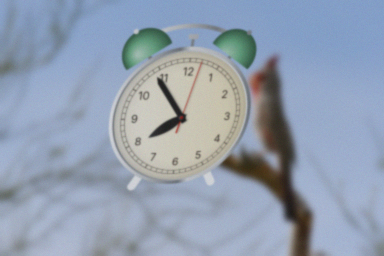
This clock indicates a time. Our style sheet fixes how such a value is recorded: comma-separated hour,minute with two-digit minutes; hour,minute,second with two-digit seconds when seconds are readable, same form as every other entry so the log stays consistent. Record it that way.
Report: 7,54,02
